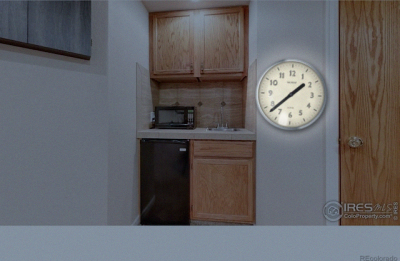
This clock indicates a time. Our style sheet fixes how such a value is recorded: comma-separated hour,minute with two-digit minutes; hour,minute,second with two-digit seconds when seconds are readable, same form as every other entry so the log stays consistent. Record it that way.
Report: 1,38
